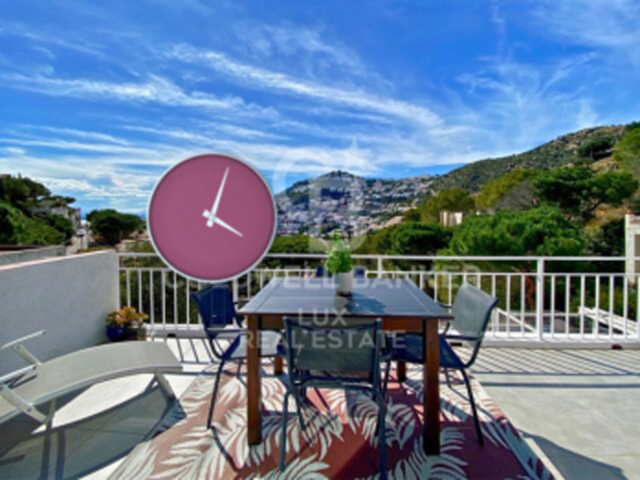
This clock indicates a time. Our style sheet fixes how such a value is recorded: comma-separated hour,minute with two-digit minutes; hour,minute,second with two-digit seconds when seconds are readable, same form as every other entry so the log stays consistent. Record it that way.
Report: 4,03
